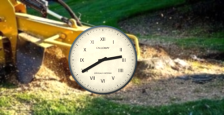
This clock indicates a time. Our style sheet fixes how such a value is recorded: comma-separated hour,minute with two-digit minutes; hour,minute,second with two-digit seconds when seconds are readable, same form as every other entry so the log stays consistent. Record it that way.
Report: 2,40
